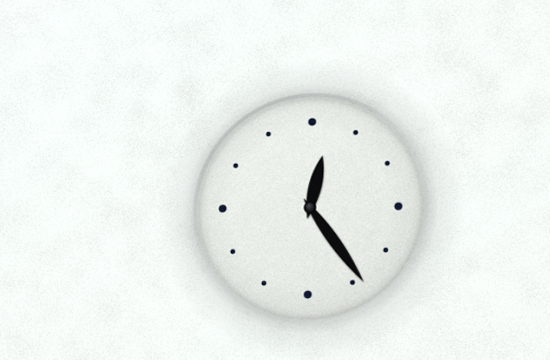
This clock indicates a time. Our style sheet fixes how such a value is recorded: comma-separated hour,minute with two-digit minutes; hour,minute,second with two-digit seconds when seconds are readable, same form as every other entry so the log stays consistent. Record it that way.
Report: 12,24
